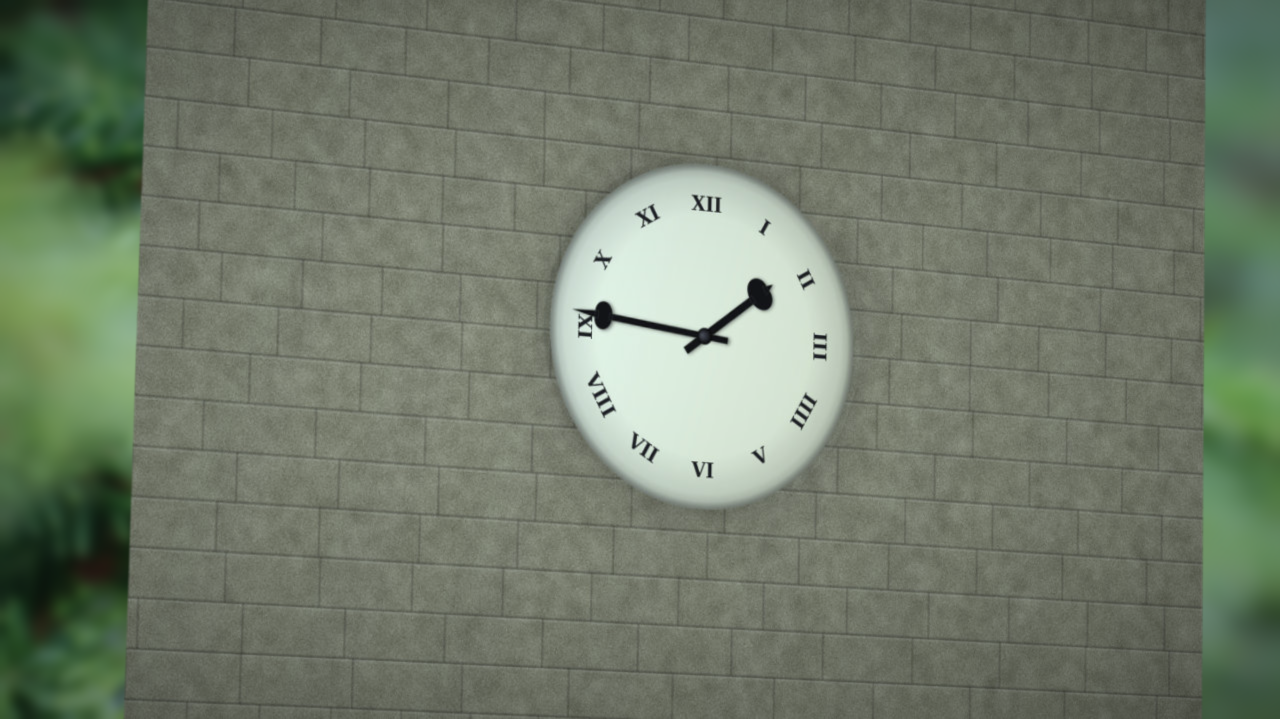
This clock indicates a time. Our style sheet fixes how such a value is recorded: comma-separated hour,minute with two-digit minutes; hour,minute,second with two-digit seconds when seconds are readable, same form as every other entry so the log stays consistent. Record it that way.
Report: 1,46
